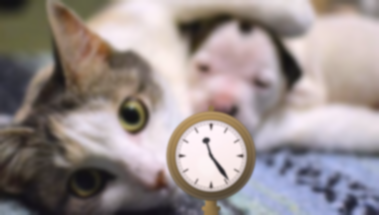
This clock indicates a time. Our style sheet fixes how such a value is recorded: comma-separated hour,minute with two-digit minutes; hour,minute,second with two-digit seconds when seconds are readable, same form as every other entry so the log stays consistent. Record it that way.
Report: 11,24
